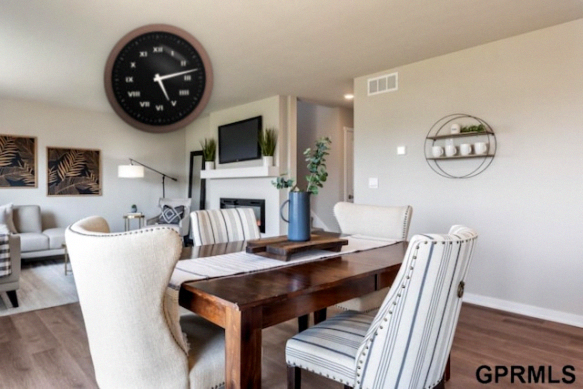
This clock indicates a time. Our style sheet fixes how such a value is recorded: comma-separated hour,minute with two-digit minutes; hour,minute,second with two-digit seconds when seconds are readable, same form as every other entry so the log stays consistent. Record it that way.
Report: 5,13
